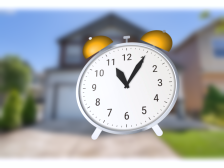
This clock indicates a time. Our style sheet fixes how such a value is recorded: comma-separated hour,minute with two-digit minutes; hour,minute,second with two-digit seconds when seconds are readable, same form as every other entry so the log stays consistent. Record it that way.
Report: 11,05
